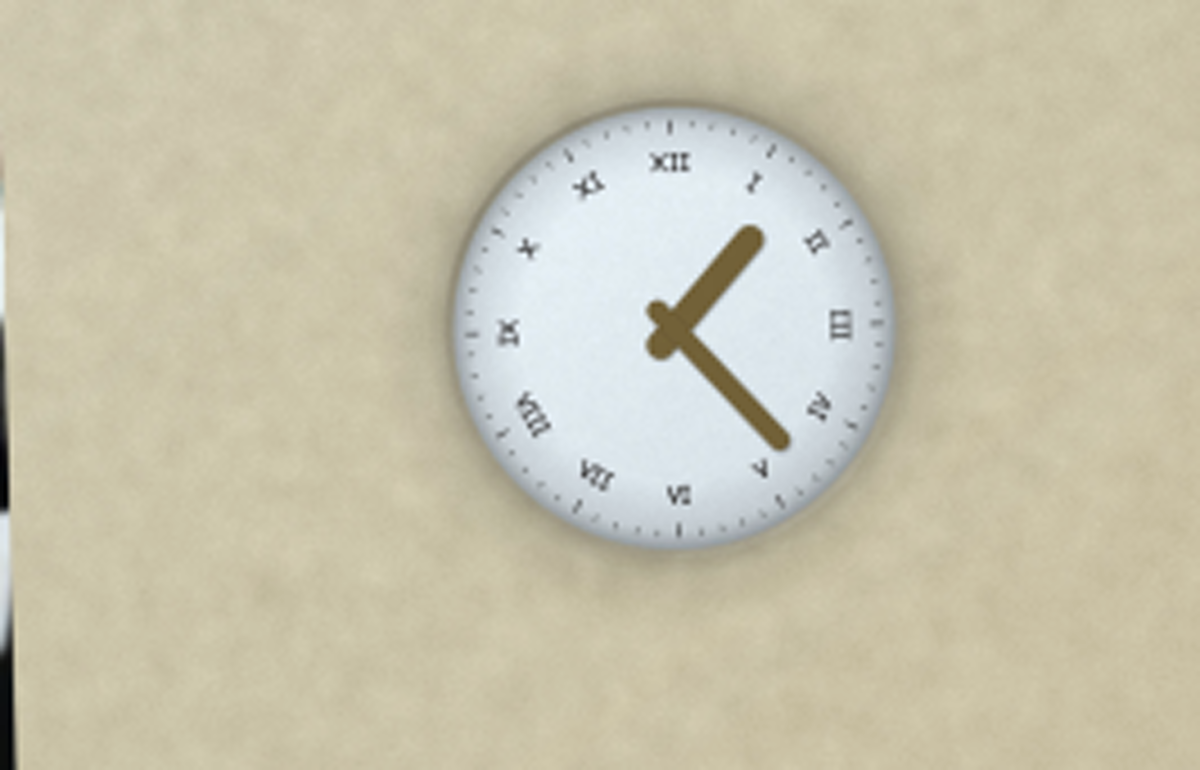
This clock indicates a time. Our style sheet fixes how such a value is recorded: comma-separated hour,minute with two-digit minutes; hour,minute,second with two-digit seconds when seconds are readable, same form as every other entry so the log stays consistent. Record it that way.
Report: 1,23
